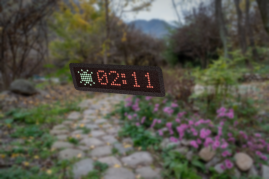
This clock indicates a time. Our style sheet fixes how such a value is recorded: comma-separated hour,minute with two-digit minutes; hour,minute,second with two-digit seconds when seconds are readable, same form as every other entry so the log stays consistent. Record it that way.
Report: 2,11
